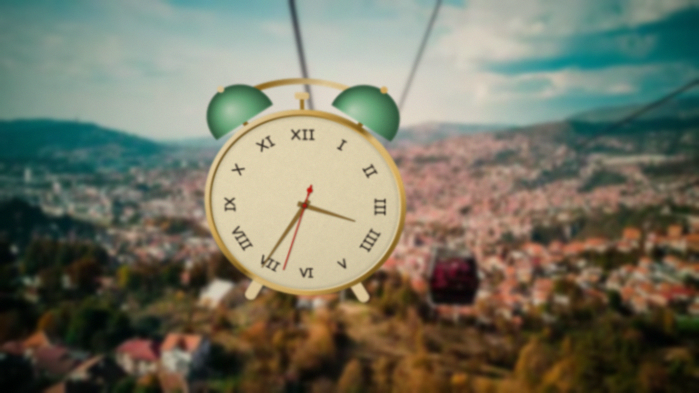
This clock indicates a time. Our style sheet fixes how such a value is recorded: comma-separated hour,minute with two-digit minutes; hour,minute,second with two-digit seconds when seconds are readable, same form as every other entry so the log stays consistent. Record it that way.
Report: 3,35,33
